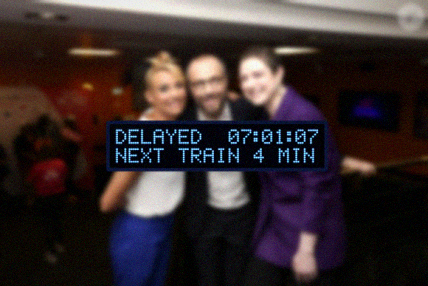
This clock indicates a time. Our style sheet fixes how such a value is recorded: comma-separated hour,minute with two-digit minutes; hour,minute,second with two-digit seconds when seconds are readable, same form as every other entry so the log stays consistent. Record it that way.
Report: 7,01,07
